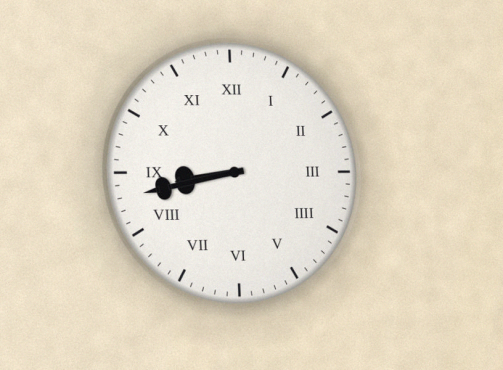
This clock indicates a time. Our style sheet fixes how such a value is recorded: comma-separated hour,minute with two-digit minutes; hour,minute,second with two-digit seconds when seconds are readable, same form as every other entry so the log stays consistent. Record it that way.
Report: 8,43
